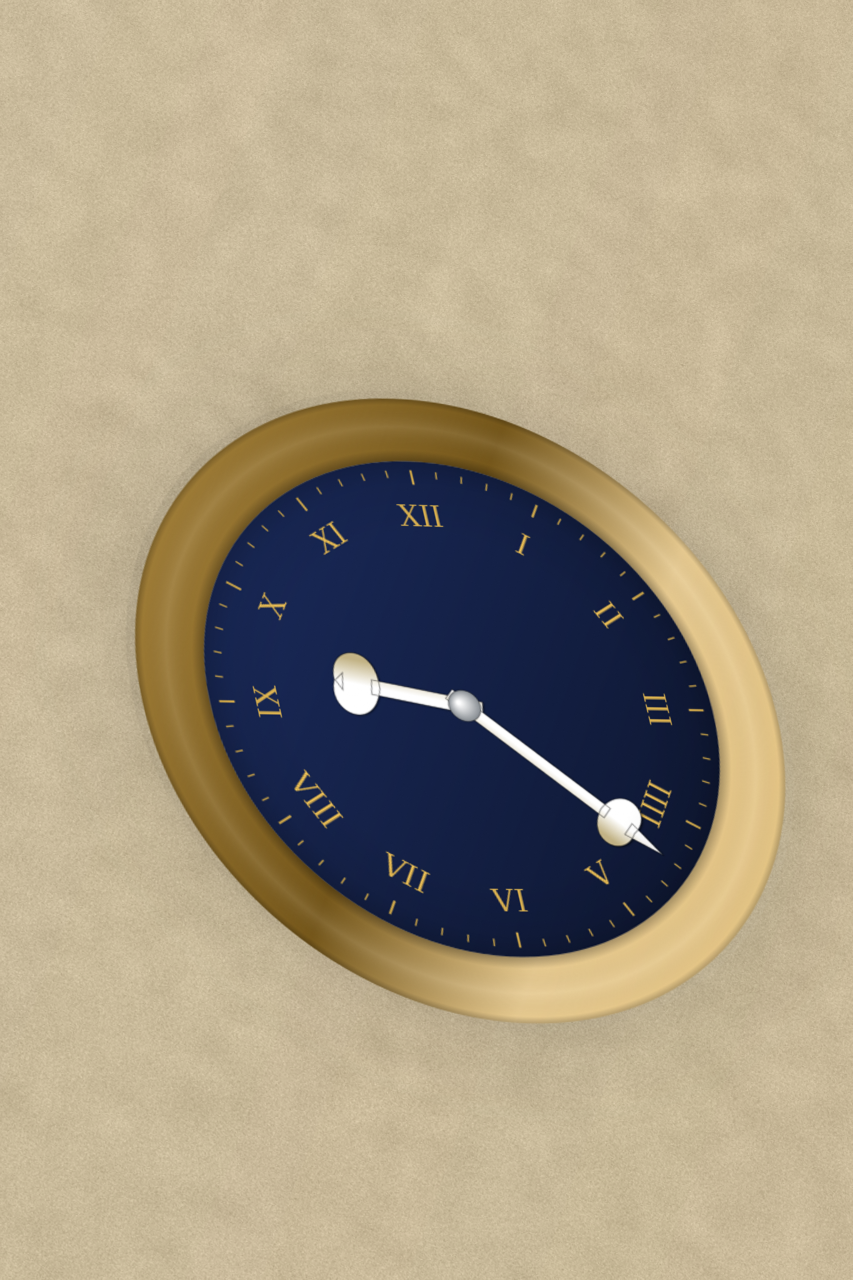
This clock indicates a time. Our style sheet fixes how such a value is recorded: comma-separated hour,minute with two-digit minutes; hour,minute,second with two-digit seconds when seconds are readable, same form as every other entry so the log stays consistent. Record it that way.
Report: 9,22
